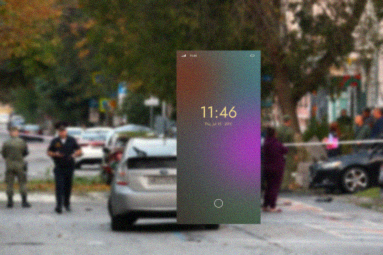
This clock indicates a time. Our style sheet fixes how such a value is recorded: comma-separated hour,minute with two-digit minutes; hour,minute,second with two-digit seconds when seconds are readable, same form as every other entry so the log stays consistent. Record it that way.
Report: 11,46
